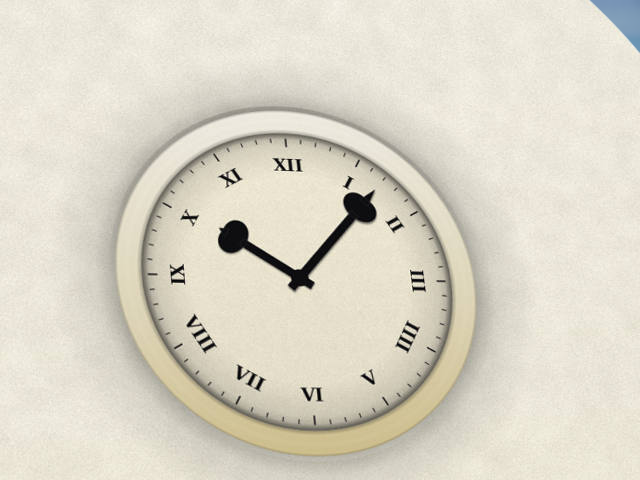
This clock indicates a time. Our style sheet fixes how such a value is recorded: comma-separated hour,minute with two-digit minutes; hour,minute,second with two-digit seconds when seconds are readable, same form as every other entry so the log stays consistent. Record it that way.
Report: 10,07
